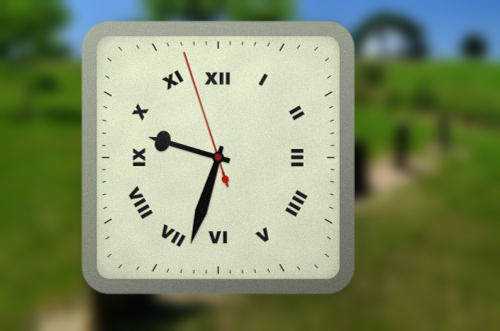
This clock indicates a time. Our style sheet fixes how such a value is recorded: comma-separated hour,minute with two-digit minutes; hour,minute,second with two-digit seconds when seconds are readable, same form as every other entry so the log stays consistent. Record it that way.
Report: 9,32,57
